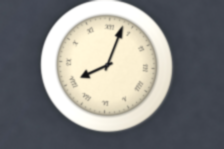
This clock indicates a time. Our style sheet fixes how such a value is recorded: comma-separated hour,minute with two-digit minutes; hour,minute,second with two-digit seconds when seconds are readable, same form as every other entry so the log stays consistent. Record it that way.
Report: 8,03
